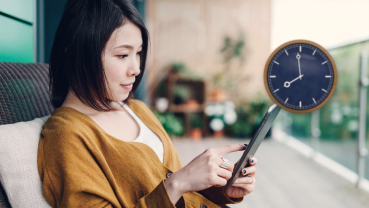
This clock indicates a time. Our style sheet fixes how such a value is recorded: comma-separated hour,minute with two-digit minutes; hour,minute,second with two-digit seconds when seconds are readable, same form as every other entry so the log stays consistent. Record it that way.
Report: 7,59
